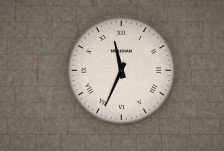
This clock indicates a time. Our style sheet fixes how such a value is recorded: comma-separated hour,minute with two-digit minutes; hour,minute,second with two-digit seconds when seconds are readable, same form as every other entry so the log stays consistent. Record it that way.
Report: 11,34
